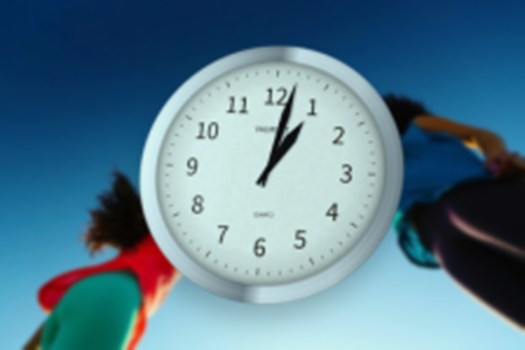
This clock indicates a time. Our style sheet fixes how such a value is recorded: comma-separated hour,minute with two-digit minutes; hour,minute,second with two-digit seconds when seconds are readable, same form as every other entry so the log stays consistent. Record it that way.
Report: 1,02
